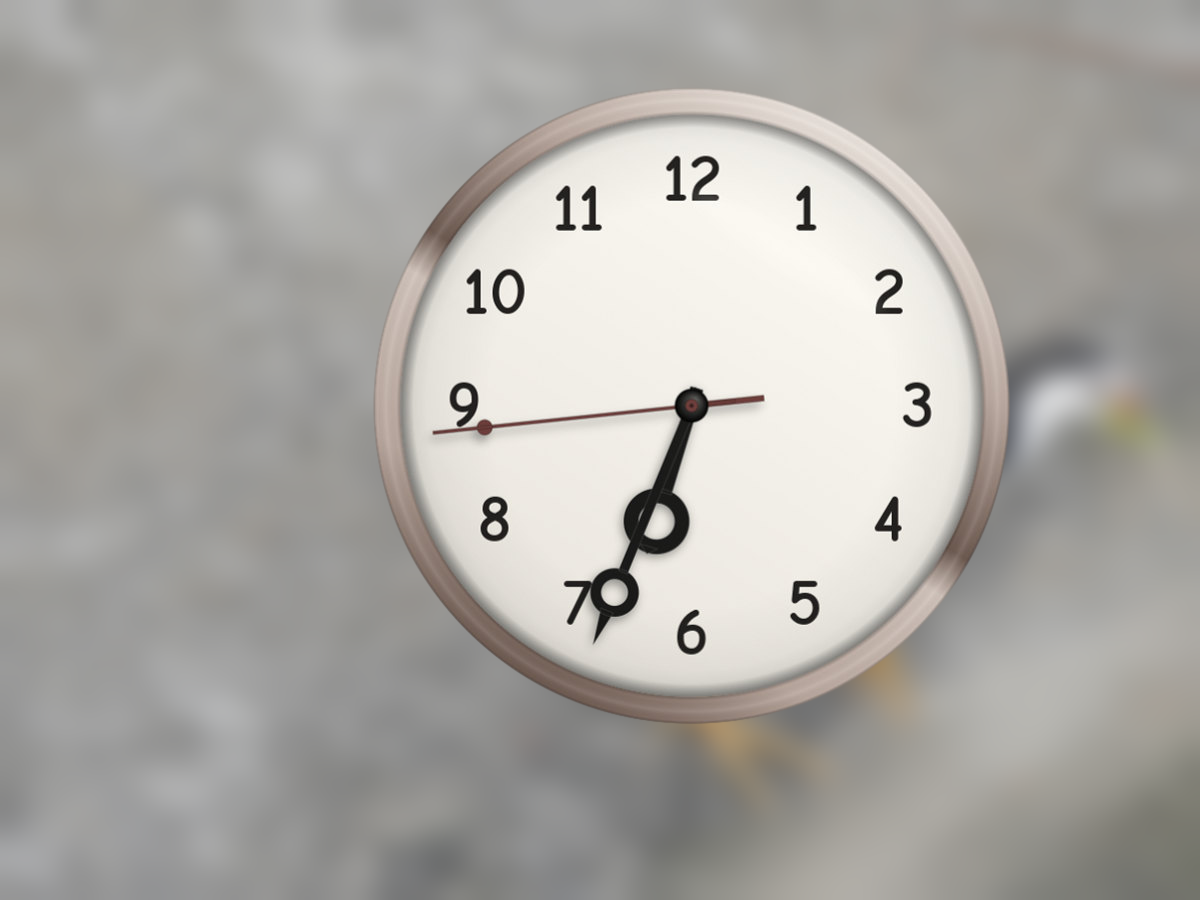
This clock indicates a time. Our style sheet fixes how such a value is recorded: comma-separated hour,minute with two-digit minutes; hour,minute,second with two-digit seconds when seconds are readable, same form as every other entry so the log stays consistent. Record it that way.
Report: 6,33,44
